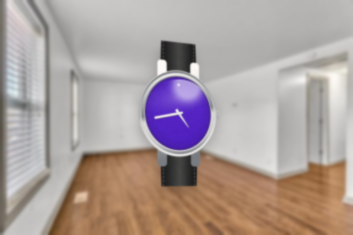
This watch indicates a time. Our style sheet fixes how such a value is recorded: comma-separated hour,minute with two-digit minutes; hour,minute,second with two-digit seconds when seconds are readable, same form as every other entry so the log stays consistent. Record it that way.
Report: 4,43
